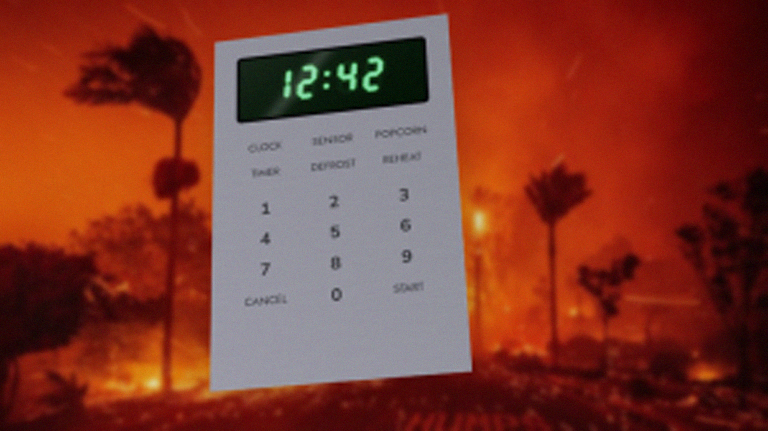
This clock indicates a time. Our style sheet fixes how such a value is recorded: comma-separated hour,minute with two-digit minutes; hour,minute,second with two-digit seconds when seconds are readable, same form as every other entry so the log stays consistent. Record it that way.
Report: 12,42
